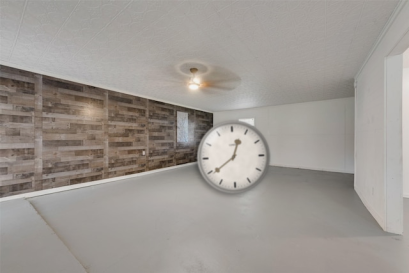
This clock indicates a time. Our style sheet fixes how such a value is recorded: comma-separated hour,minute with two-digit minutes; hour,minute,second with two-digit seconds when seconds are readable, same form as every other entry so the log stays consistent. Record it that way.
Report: 12,39
